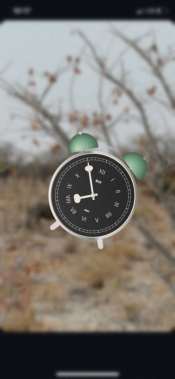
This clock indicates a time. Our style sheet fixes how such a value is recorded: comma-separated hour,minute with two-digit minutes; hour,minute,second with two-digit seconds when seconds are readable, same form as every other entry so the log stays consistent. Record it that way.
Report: 7,55
